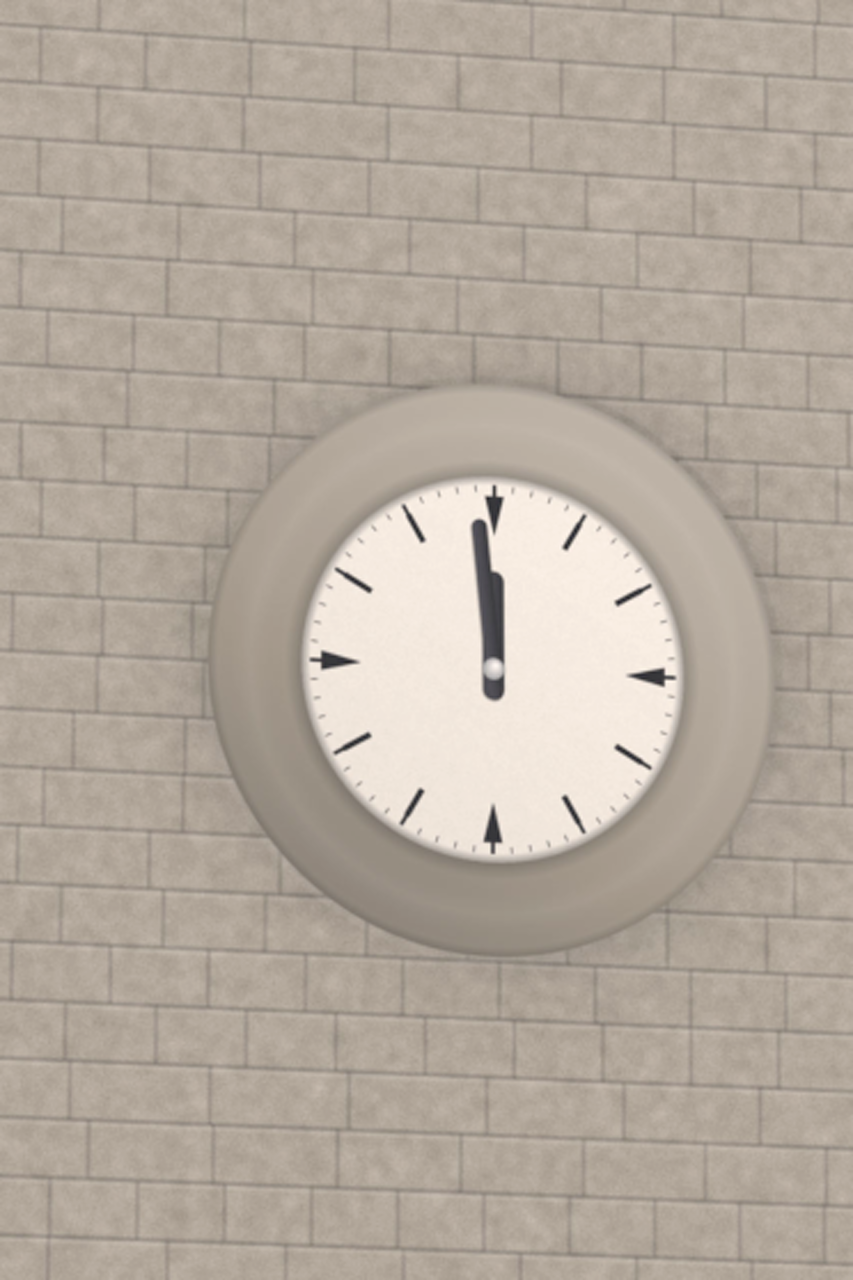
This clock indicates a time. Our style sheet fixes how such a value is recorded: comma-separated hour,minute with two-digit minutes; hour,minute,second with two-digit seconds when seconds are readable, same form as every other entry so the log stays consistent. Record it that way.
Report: 11,59
